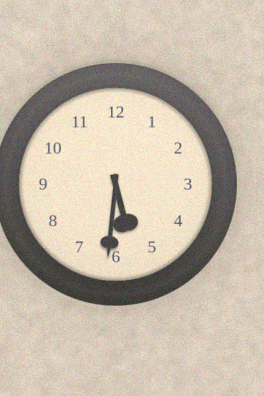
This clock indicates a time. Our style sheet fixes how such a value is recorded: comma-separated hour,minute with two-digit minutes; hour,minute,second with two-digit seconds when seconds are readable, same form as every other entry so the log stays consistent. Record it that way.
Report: 5,31
